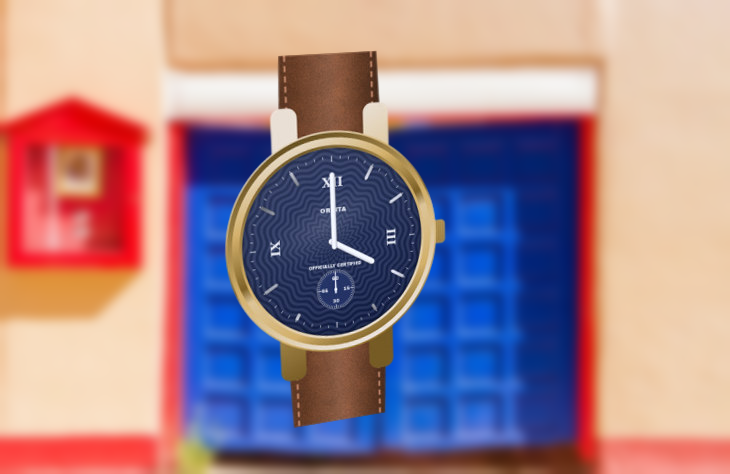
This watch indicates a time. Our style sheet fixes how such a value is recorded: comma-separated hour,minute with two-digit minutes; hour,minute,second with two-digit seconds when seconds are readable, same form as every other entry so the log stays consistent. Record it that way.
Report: 4,00
